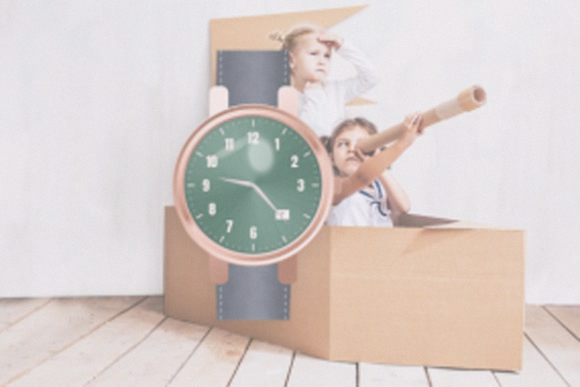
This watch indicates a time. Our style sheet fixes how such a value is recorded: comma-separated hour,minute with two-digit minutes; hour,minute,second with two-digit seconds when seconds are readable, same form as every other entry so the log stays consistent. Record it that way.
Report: 9,23
